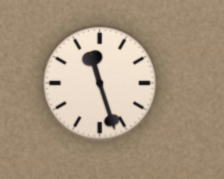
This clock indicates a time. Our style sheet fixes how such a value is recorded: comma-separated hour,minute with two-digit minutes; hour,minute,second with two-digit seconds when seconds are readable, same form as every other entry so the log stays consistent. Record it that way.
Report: 11,27
